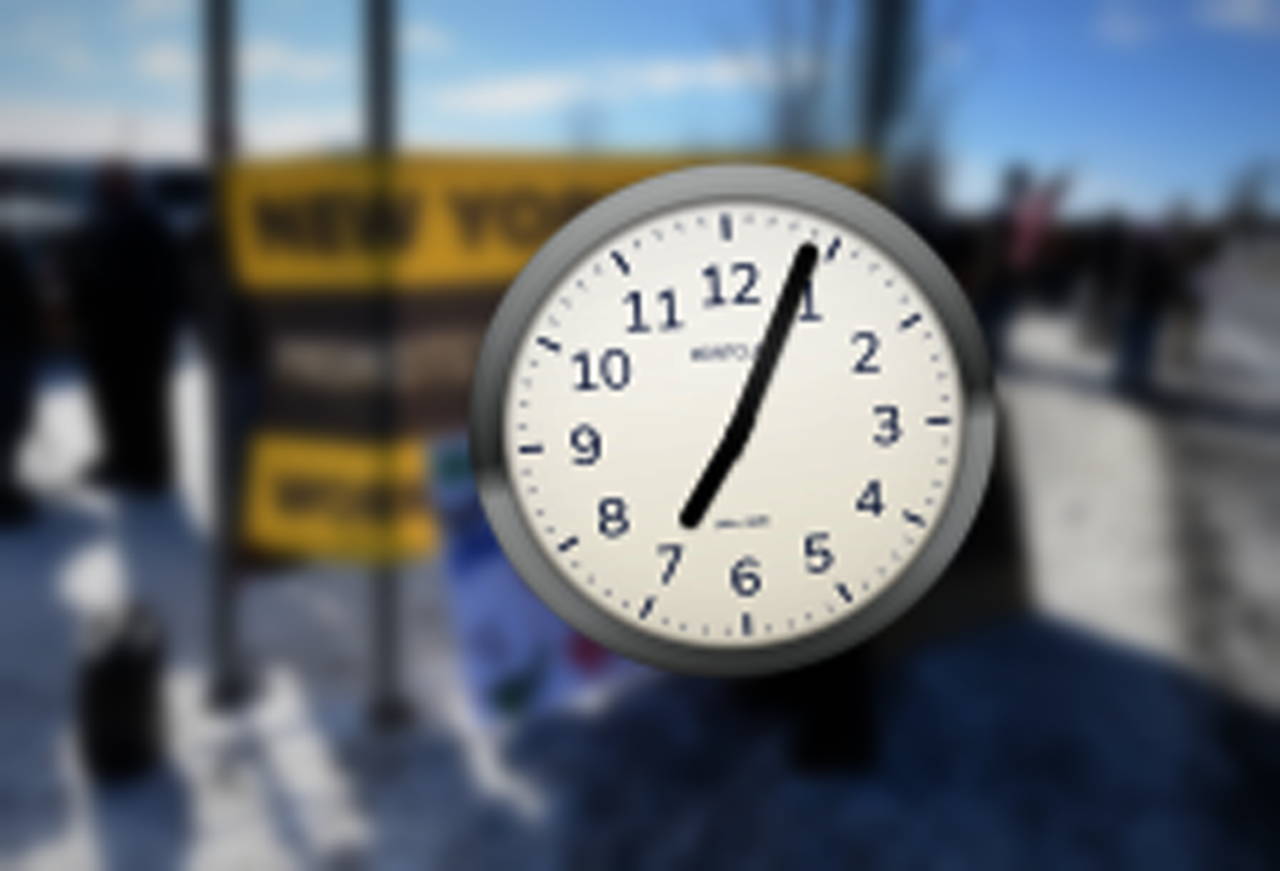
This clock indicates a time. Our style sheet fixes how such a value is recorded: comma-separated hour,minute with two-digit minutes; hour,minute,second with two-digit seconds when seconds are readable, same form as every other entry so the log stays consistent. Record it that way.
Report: 7,04
